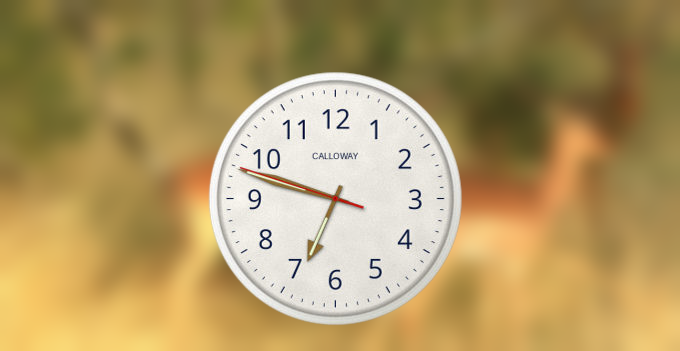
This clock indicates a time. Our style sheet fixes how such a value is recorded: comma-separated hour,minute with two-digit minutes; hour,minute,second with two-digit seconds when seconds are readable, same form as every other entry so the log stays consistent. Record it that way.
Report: 6,47,48
